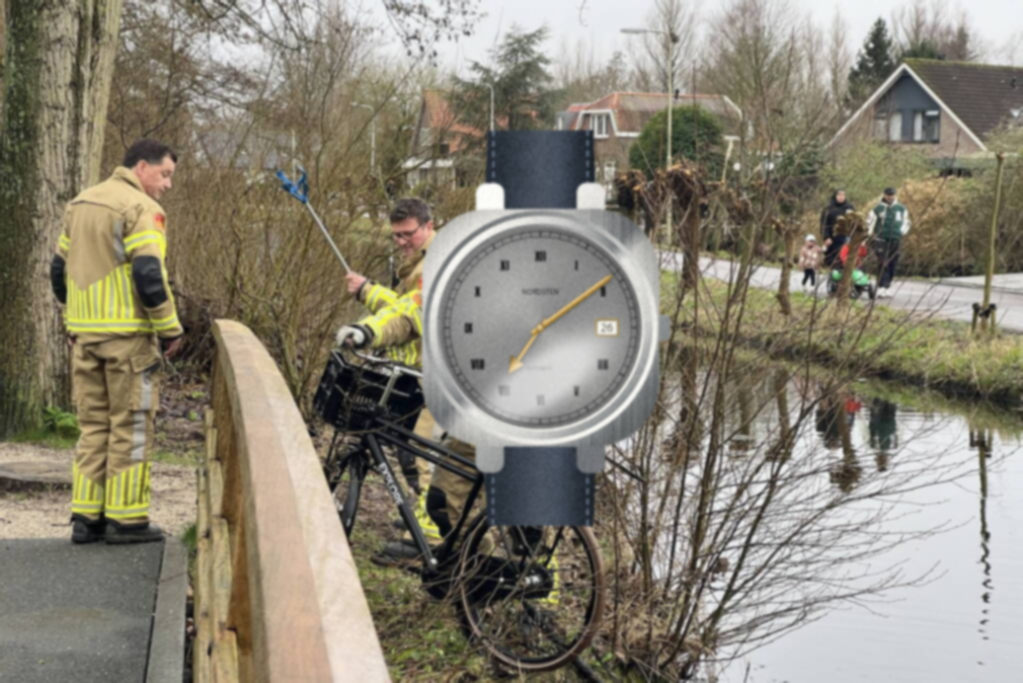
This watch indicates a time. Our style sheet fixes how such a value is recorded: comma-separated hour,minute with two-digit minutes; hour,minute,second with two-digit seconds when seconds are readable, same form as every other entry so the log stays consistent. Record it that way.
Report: 7,09
